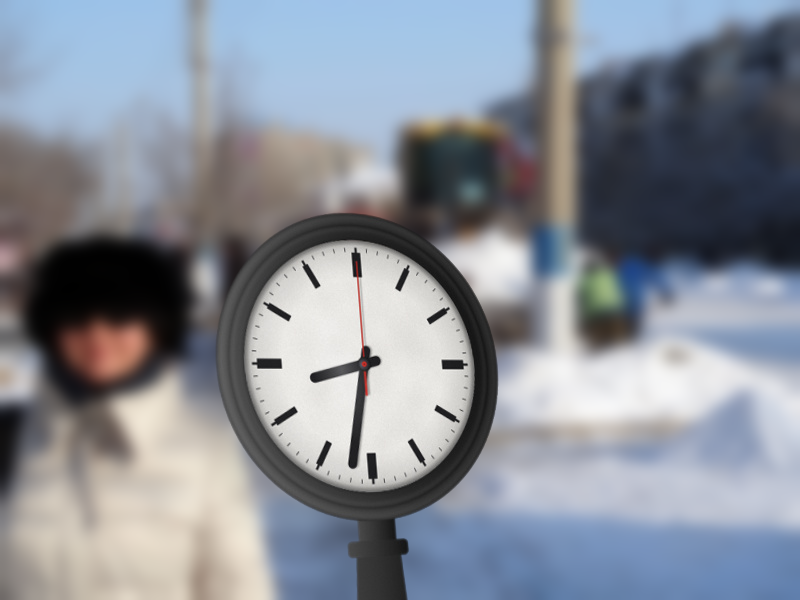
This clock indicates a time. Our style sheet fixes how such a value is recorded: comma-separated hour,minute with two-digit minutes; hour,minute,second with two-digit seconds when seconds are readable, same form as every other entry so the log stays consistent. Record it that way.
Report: 8,32,00
